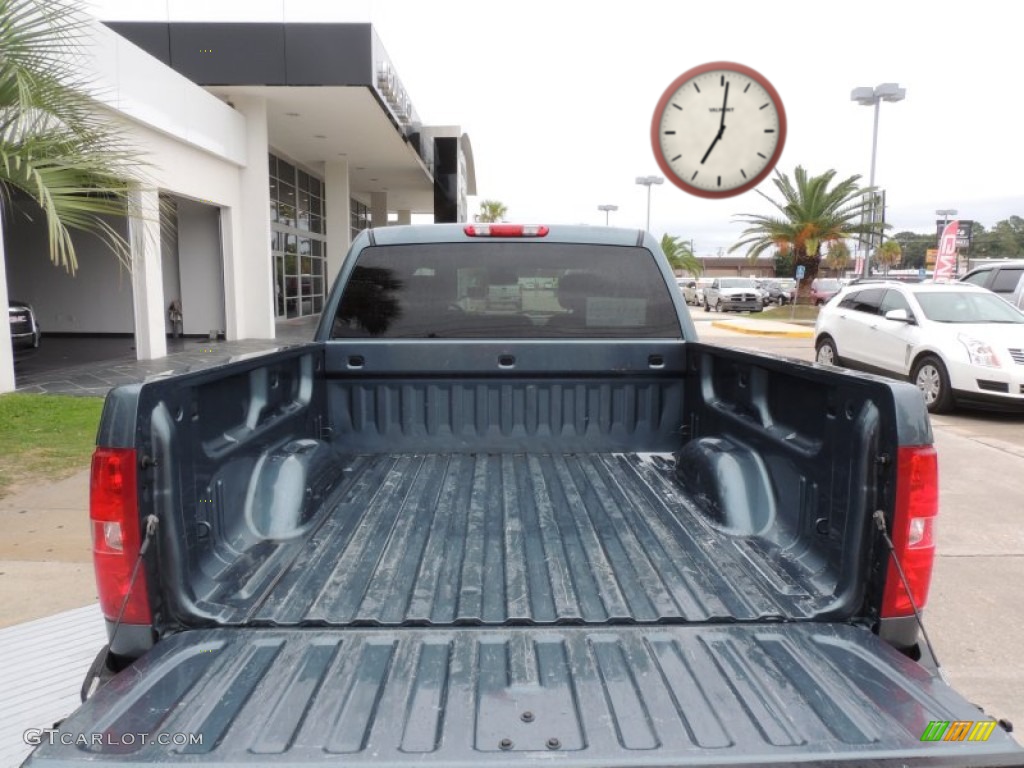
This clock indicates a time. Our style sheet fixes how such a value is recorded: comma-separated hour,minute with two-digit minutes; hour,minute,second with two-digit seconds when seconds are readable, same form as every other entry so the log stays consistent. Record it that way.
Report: 7,01
